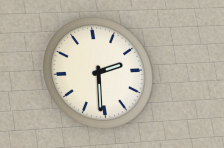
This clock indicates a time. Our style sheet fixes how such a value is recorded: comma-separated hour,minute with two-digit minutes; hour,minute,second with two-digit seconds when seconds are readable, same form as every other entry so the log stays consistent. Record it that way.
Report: 2,31
